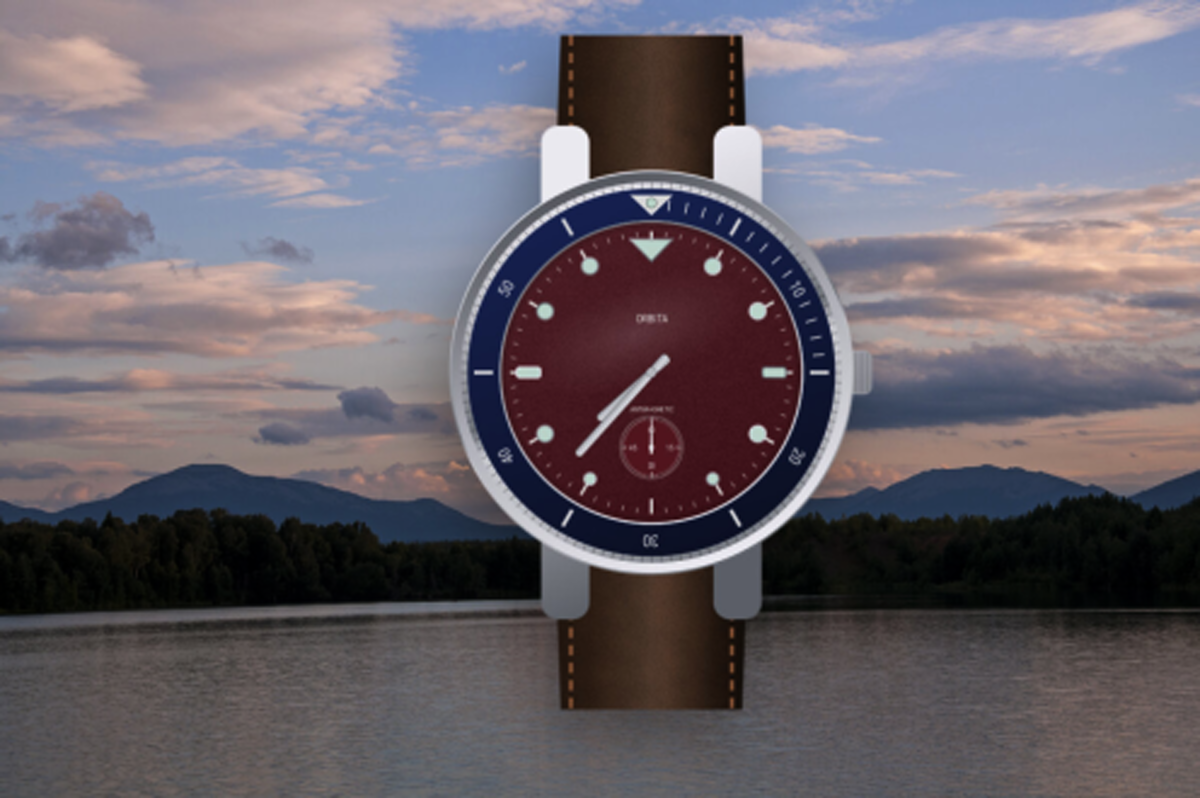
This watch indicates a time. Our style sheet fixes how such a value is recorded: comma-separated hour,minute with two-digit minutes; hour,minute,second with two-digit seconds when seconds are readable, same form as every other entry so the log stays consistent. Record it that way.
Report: 7,37
